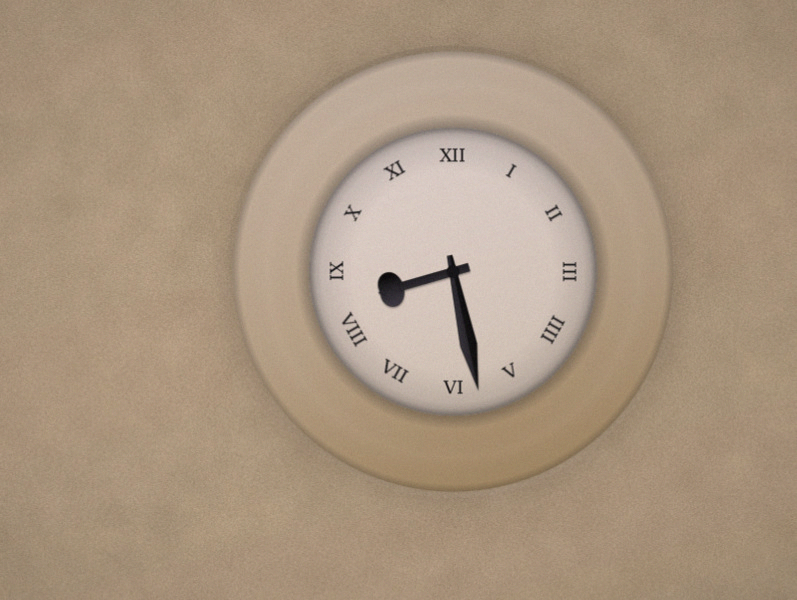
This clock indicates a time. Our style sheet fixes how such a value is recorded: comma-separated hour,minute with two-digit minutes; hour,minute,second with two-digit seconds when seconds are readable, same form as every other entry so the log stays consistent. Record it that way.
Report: 8,28
